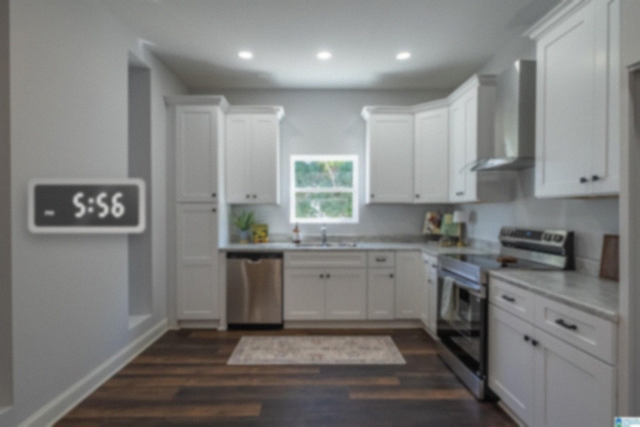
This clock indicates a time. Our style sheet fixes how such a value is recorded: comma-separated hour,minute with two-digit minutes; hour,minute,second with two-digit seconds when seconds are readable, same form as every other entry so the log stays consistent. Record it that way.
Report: 5,56
